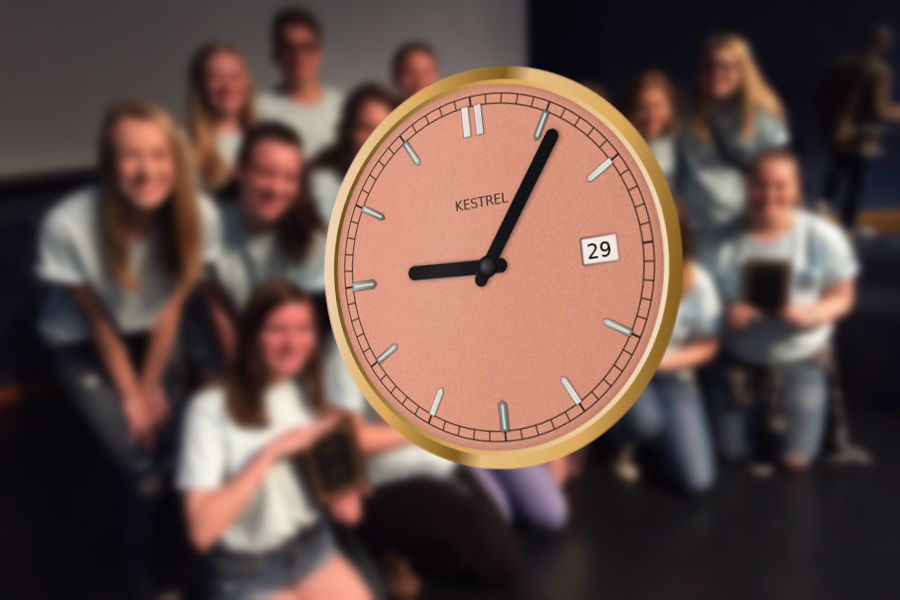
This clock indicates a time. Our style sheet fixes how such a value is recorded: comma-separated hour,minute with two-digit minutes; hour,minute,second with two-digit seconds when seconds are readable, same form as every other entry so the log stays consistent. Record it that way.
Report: 9,06
